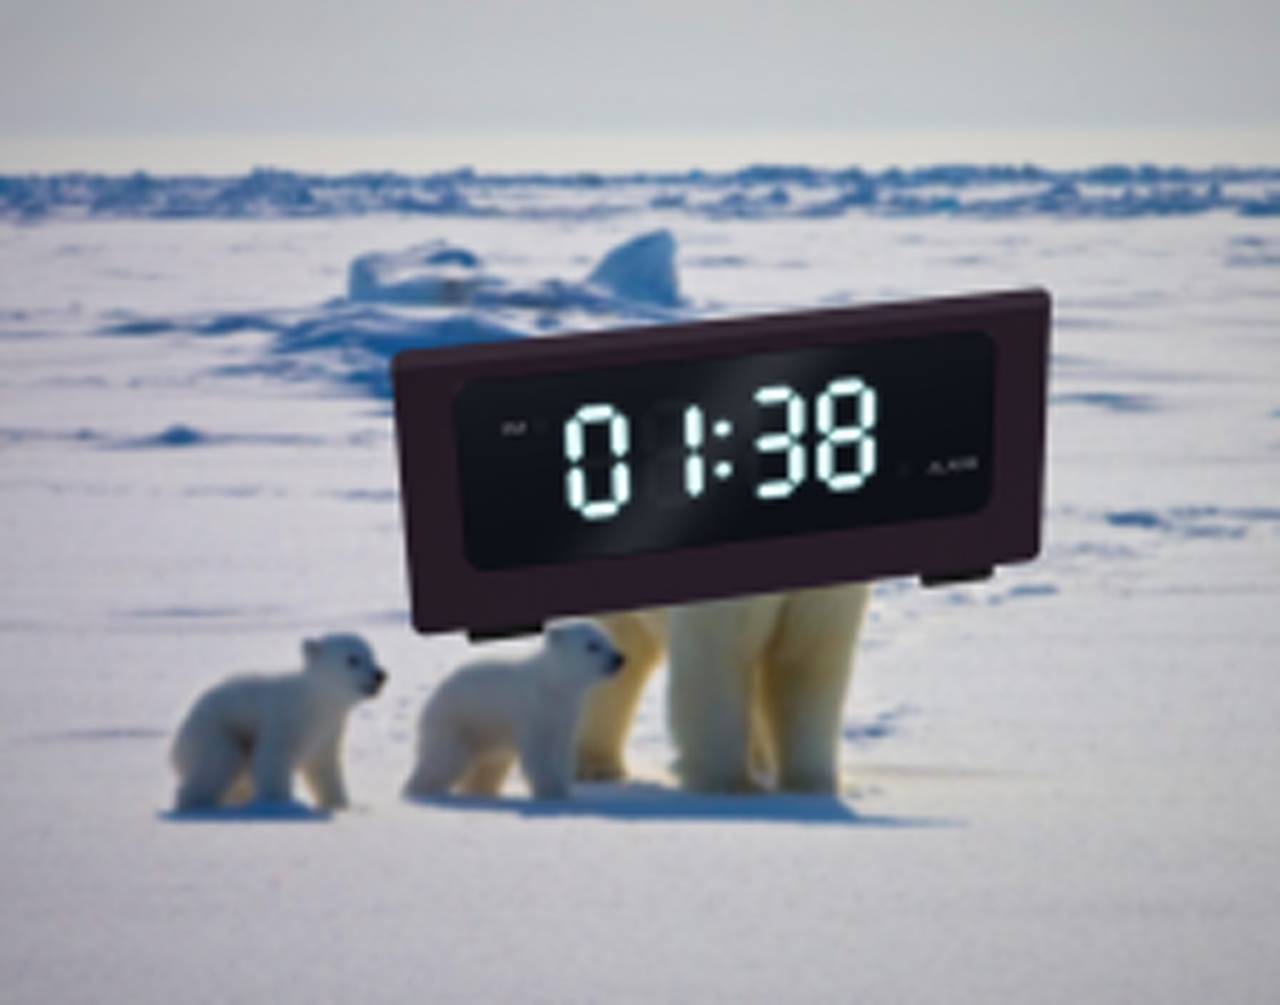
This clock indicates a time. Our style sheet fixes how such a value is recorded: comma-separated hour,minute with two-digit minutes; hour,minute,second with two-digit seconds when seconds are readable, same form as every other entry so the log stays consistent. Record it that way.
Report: 1,38
